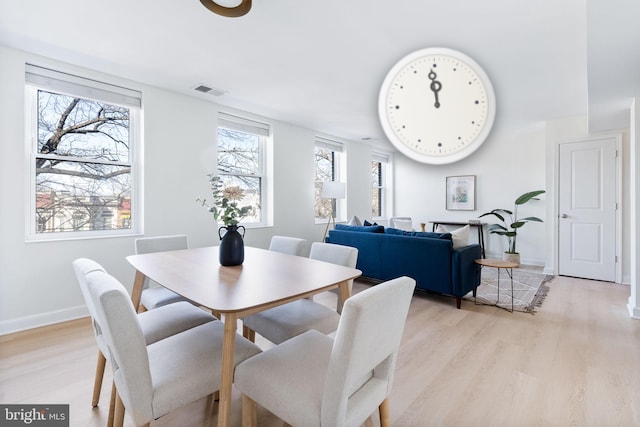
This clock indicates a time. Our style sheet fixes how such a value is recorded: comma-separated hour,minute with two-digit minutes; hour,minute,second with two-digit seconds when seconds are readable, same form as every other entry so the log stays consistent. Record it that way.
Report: 11,59
